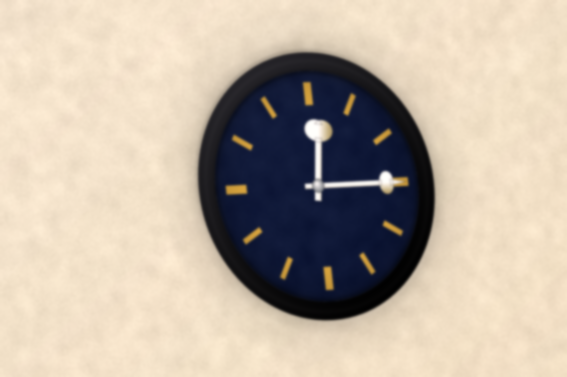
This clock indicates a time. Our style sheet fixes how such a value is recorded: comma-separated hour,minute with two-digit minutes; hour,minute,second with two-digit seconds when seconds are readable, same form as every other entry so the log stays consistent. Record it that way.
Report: 12,15
